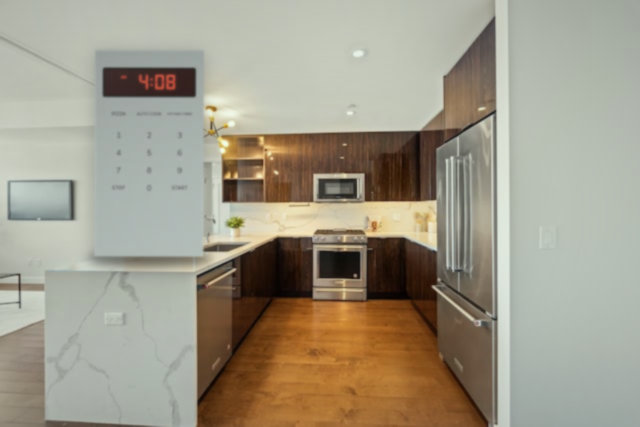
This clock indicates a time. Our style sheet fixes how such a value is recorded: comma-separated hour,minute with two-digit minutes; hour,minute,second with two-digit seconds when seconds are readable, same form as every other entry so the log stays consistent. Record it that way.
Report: 4,08
